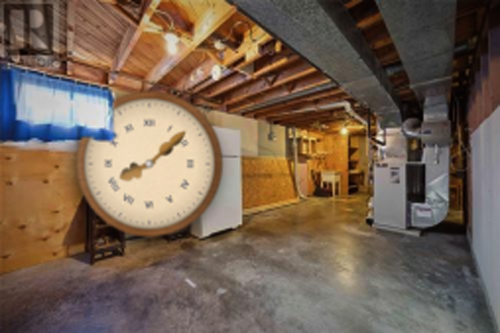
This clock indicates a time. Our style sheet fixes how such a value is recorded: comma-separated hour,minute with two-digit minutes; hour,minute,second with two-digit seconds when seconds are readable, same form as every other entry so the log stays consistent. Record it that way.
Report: 8,08
